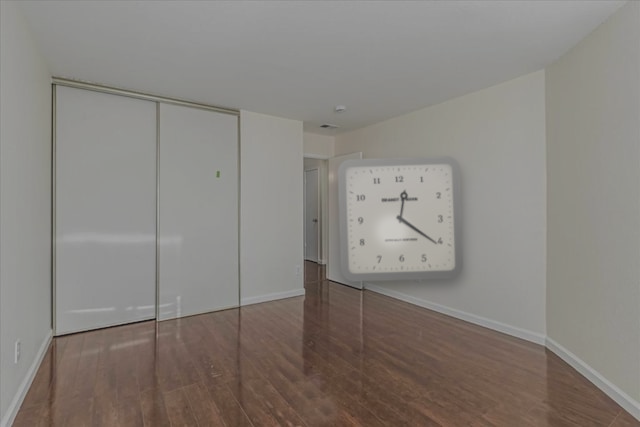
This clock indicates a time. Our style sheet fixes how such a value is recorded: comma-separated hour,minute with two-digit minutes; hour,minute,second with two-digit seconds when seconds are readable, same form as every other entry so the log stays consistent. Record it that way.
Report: 12,21
